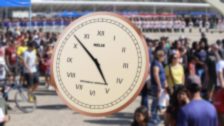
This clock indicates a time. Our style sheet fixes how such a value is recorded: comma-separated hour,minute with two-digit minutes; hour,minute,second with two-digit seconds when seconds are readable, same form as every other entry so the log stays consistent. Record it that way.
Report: 4,52
